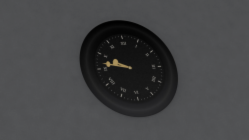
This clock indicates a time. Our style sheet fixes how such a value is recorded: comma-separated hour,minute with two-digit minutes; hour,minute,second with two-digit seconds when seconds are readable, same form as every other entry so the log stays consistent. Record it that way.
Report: 9,47
